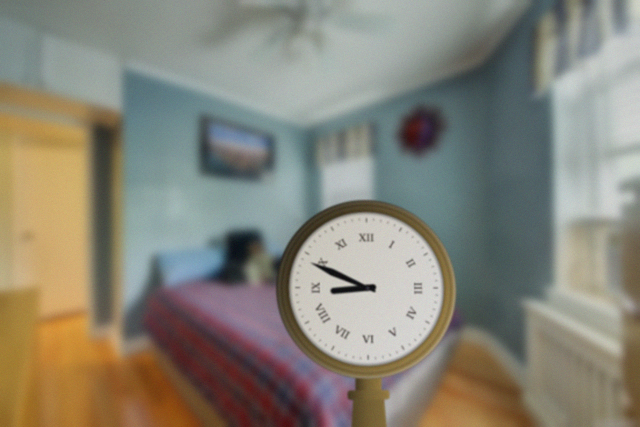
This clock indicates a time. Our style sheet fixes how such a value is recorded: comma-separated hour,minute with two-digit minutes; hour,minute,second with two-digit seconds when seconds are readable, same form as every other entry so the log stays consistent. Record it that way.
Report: 8,49
